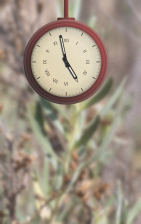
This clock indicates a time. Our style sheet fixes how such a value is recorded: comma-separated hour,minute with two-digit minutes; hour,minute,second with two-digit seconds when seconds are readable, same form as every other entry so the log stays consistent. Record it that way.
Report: 4,58
